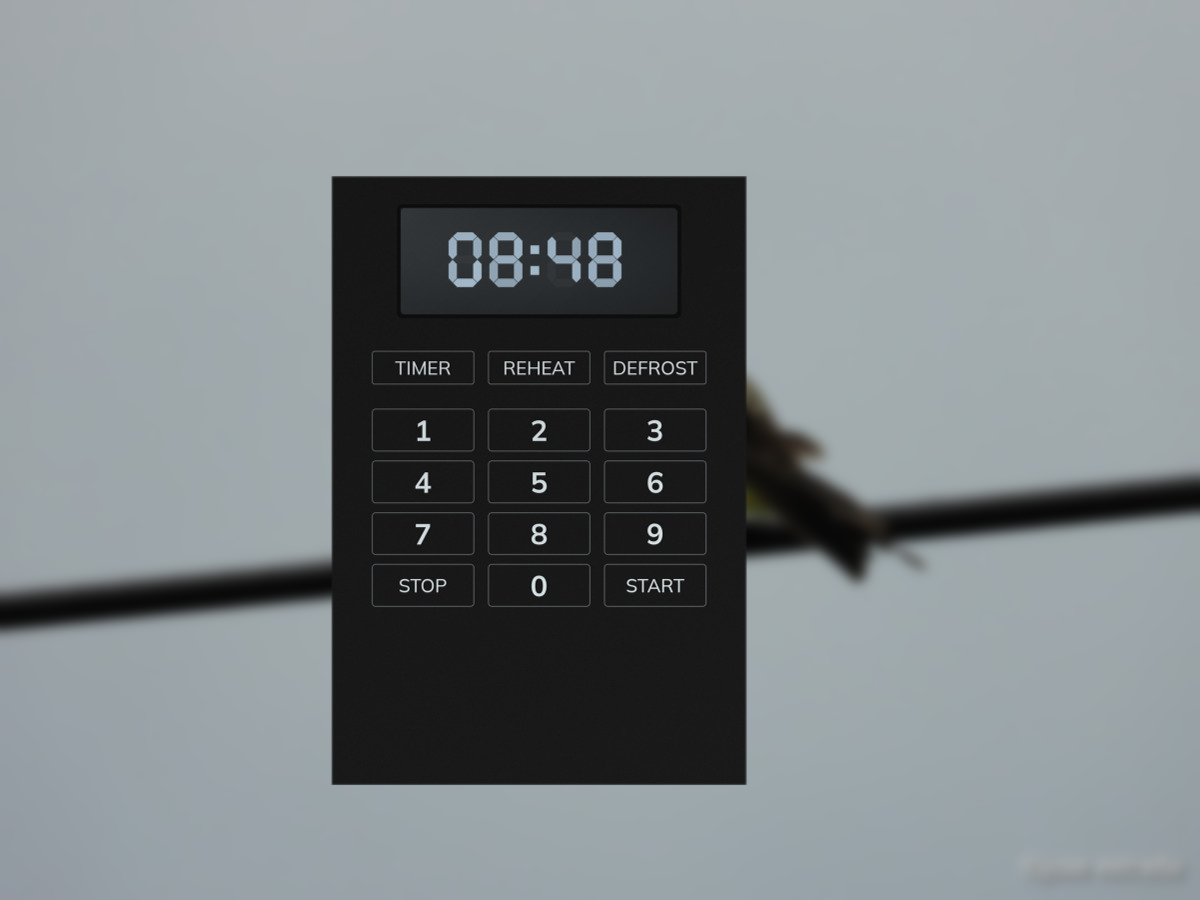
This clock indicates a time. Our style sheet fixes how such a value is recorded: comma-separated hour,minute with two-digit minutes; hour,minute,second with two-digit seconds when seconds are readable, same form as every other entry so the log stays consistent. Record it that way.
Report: 8,48
